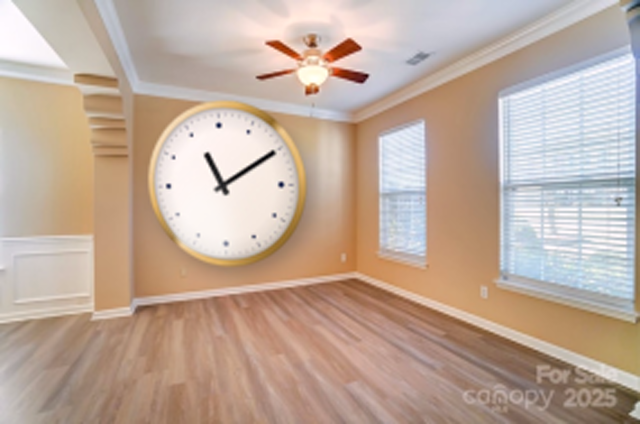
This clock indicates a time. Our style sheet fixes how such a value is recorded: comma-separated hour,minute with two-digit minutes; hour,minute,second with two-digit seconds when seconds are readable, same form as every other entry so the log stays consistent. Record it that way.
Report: 11,10
